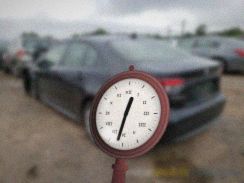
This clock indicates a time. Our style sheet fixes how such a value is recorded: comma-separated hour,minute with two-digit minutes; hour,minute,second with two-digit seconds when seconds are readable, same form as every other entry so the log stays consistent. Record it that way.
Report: 12,32
